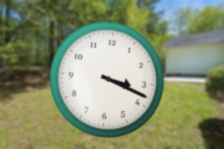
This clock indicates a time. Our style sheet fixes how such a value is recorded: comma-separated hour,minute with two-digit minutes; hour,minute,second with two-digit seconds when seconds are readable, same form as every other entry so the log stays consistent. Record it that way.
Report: 3,18
